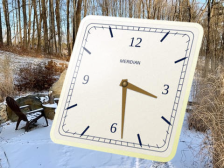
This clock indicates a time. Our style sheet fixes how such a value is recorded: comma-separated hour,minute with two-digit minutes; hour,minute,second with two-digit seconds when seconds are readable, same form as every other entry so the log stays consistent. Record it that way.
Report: 3,28
